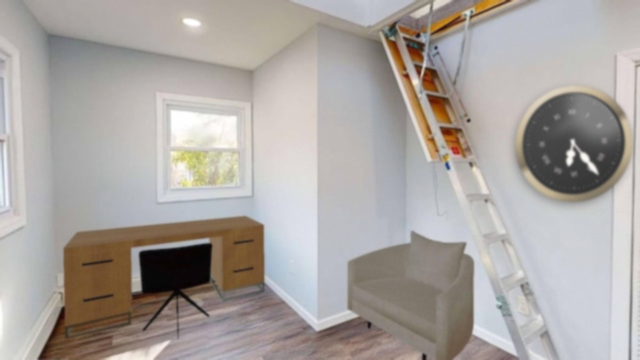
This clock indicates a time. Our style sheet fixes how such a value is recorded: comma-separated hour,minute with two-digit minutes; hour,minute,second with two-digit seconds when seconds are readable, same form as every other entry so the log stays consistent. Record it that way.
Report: 6,24
